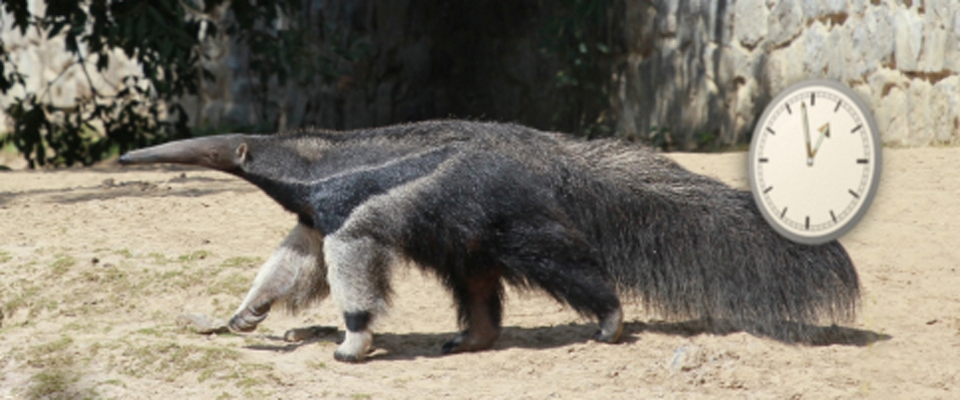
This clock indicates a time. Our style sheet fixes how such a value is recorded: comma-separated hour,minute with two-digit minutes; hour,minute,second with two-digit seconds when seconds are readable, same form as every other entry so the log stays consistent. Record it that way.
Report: 12,58
